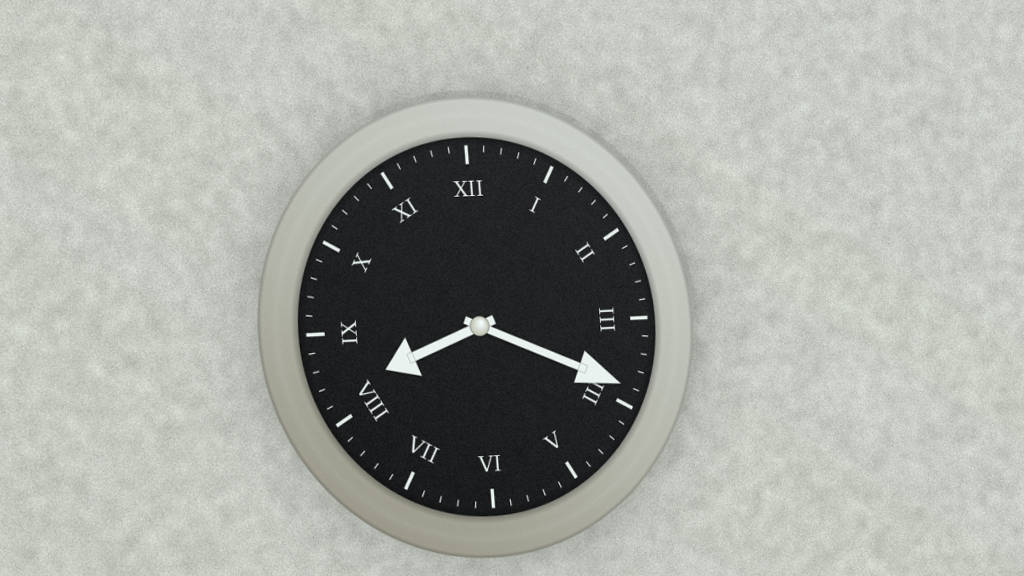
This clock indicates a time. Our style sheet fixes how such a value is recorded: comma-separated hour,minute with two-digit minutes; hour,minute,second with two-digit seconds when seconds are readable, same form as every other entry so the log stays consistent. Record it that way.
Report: 8,19
